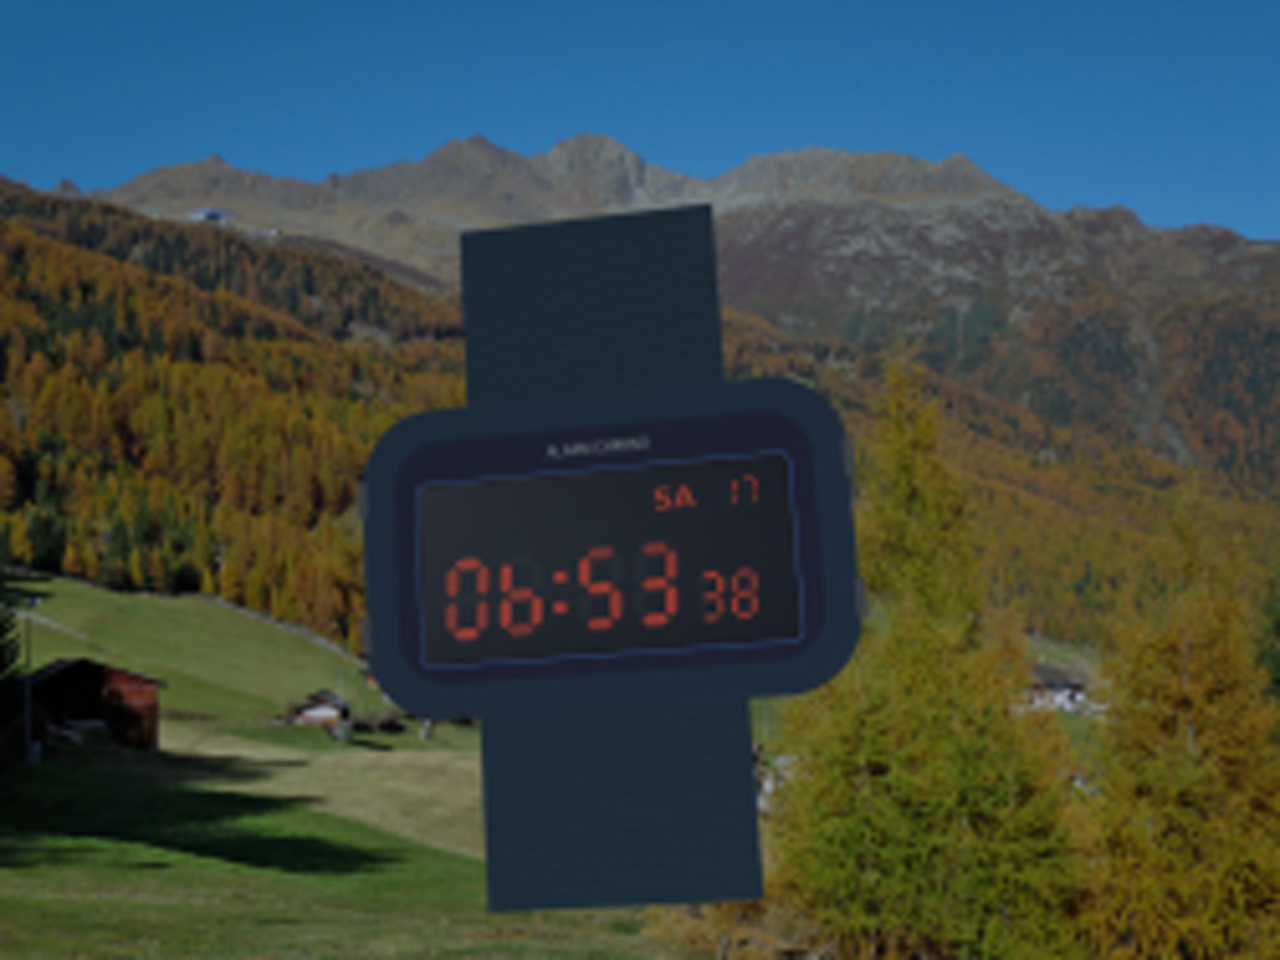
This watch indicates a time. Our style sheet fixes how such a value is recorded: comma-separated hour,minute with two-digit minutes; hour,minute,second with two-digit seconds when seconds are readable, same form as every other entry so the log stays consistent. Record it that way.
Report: 6,53,38
